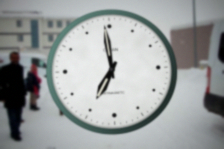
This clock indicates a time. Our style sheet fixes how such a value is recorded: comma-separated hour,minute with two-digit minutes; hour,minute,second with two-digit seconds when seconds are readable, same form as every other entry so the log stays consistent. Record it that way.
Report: 6,59
